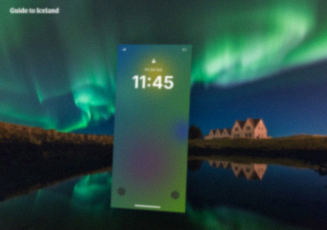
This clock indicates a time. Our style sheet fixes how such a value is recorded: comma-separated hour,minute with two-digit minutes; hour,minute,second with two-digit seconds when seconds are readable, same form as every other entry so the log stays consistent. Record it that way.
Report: 11,45
